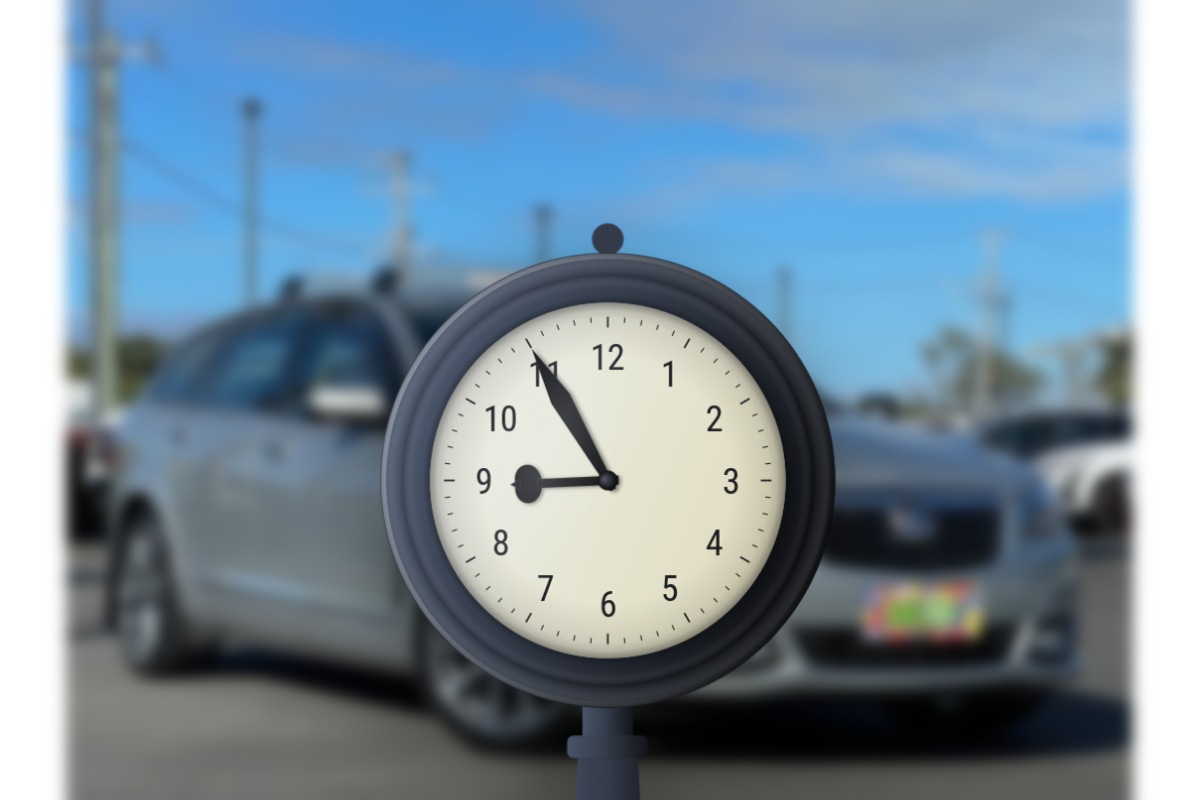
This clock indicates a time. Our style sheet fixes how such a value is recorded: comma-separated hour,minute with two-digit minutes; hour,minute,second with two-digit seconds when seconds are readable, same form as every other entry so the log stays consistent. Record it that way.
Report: 8,55
